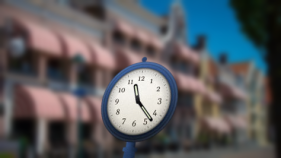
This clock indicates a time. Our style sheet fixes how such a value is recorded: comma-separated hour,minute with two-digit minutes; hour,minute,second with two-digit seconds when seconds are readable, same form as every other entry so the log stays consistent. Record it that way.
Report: 11,23
